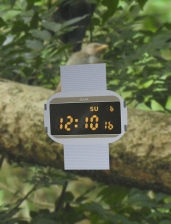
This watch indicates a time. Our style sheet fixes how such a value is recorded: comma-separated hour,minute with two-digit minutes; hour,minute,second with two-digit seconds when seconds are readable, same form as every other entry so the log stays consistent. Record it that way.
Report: 12,10,16
